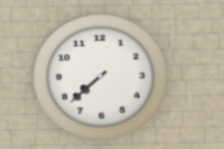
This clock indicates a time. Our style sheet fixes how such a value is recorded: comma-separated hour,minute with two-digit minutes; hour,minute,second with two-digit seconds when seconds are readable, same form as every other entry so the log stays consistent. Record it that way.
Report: 7,38
